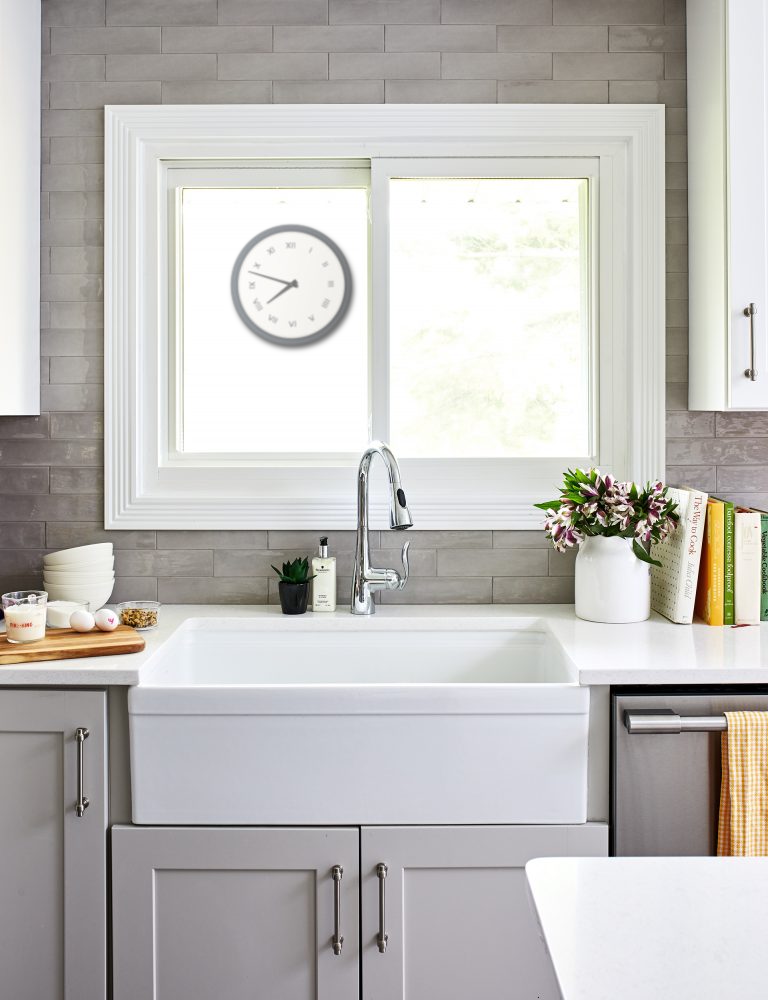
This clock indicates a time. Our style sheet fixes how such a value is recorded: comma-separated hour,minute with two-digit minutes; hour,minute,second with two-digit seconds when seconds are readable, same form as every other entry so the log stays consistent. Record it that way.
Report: 7,48
